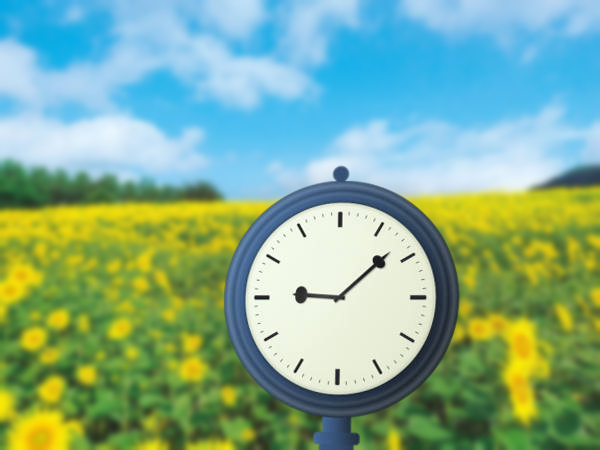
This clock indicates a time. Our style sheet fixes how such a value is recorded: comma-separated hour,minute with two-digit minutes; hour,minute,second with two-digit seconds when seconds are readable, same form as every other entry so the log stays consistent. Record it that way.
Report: 9,08
